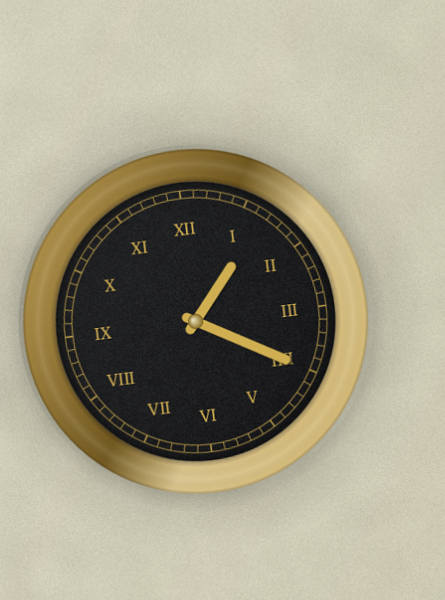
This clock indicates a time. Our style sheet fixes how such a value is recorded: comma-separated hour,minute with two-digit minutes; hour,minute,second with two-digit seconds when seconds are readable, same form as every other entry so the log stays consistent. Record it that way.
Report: 1,20
